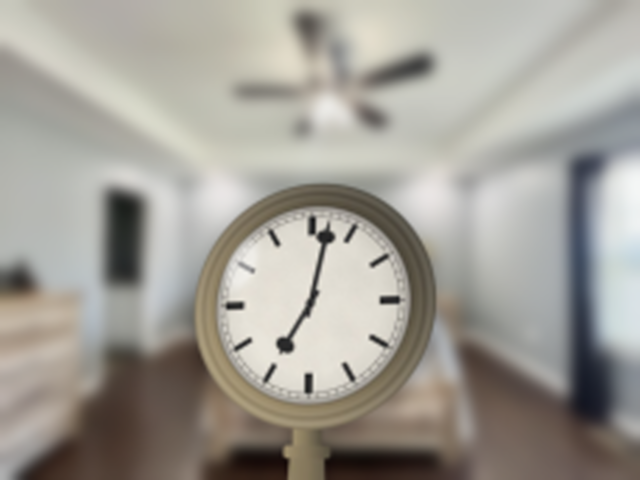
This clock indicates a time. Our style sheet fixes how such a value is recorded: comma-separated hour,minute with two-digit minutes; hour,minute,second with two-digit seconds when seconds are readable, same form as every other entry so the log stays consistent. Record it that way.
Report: 7,02
